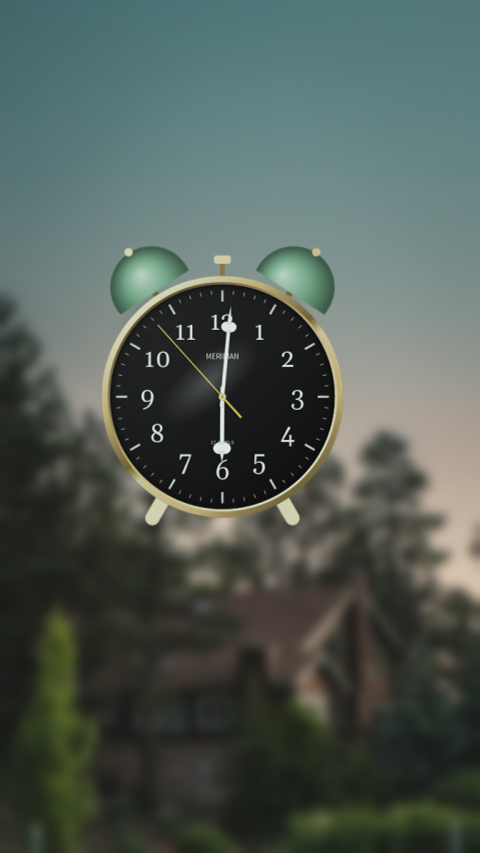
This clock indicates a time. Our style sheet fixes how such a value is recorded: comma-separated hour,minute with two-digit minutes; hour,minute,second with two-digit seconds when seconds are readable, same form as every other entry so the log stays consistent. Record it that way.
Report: 6,00,53
